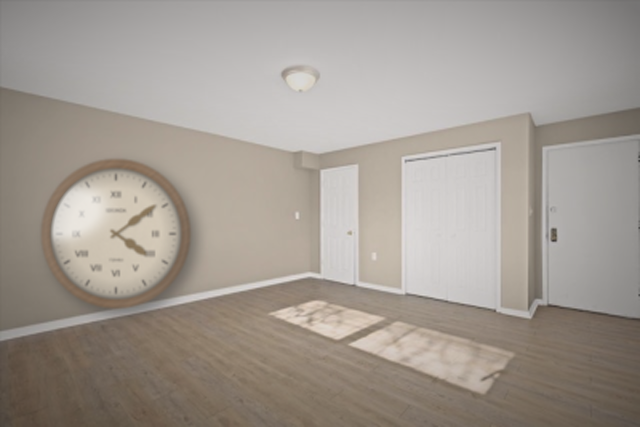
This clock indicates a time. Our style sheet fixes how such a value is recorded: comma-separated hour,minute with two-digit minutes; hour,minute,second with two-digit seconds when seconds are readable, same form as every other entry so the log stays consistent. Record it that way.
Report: 4,09
